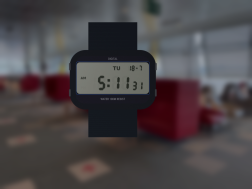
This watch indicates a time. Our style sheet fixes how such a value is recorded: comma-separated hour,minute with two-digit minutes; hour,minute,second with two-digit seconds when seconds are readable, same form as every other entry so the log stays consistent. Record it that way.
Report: 5,11,31
